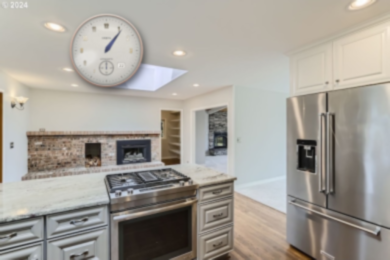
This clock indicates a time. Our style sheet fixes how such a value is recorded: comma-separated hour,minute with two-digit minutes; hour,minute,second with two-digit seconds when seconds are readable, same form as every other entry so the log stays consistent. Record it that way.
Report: 1,06
